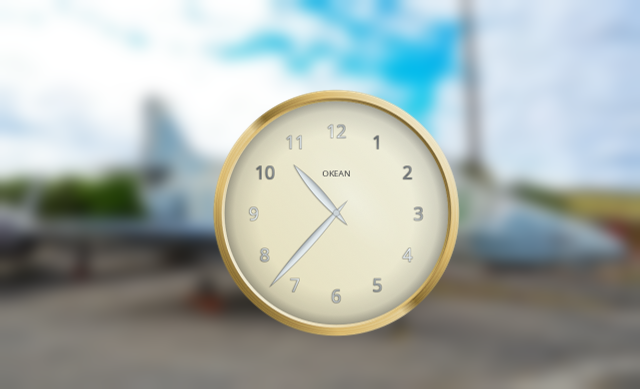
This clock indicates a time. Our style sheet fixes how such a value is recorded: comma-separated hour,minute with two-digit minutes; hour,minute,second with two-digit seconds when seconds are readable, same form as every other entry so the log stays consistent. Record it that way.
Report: 10,37
